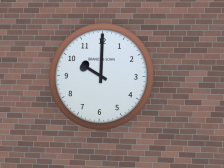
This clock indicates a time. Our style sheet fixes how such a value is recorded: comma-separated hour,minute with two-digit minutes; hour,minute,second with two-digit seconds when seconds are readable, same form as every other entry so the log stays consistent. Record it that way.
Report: 10,00
